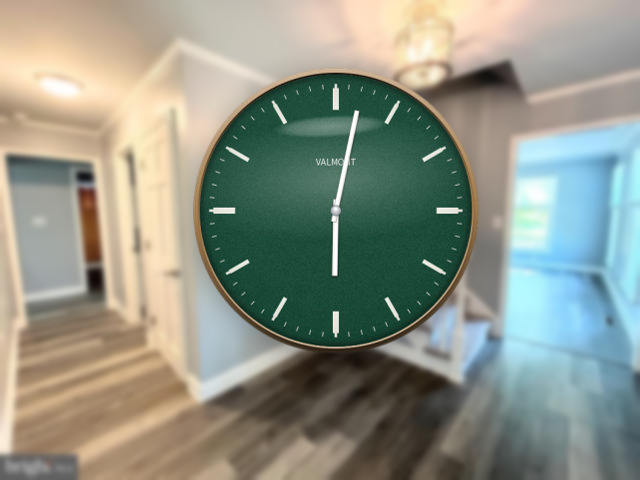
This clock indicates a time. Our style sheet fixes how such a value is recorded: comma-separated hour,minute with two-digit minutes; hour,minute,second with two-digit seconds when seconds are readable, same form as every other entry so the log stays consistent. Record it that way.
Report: 6,02
